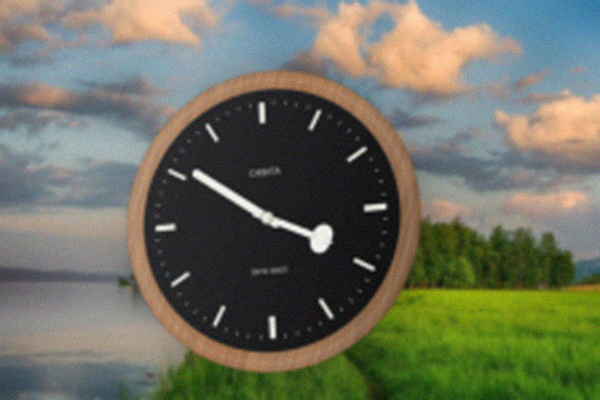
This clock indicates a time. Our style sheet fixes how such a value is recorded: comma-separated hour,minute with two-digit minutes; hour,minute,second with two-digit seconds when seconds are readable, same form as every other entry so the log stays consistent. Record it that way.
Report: 3,51
